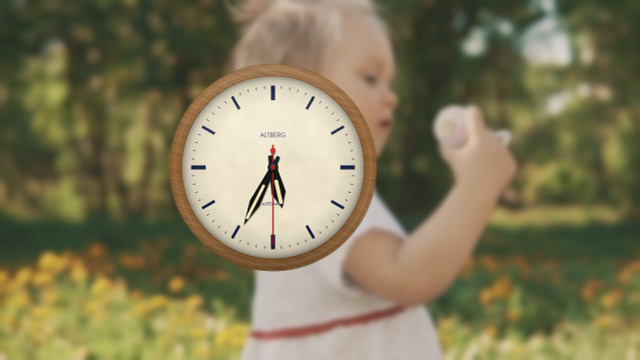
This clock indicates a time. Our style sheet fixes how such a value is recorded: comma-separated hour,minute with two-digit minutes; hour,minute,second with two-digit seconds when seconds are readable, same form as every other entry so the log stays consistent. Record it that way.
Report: 5,34,30
